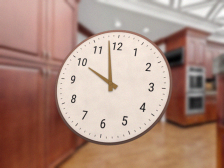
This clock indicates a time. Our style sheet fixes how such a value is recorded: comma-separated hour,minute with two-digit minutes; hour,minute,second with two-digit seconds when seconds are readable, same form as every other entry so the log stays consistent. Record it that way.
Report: 9,58
